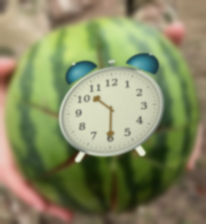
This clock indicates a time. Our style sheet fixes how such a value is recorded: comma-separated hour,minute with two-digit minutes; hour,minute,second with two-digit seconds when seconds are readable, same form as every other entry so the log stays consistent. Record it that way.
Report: 10,30
